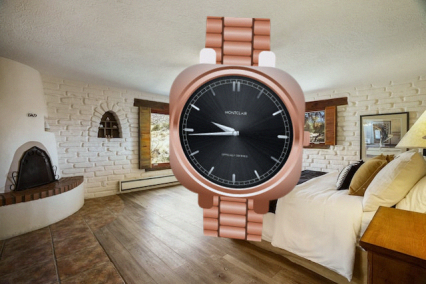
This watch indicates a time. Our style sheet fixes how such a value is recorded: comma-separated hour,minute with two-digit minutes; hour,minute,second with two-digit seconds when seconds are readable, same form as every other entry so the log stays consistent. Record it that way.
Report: 9,44
